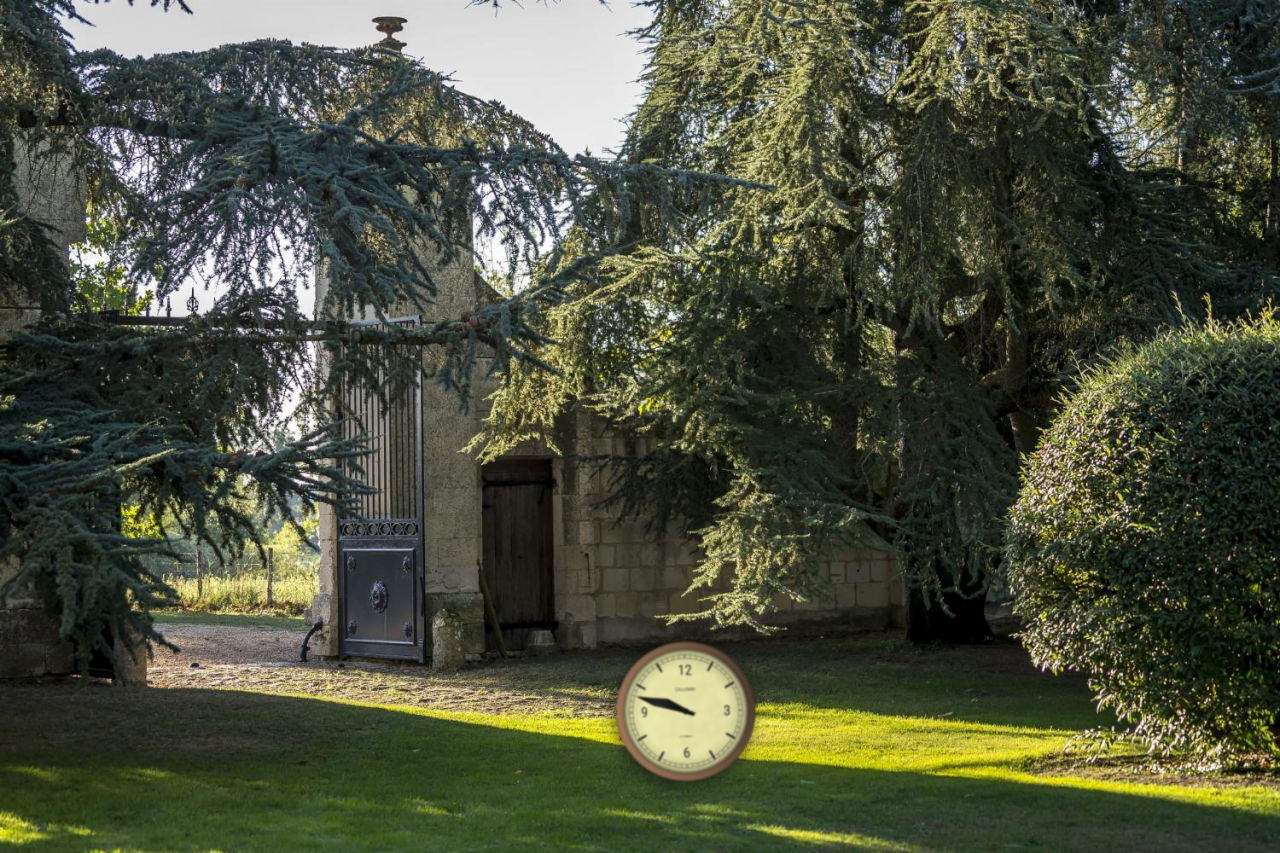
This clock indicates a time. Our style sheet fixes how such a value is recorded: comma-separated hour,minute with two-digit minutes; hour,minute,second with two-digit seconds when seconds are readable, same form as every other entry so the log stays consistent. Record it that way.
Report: 9,48
